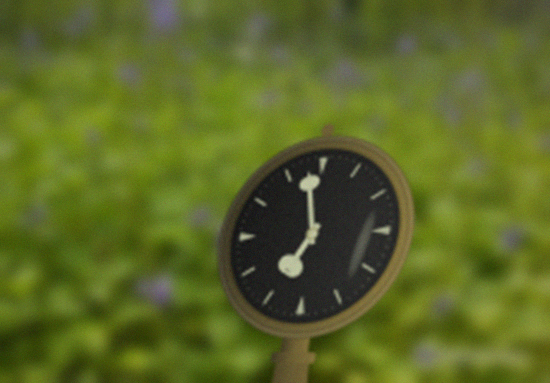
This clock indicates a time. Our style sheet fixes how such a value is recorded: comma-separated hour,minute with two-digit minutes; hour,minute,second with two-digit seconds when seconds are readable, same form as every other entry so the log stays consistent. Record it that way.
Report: 6,58
